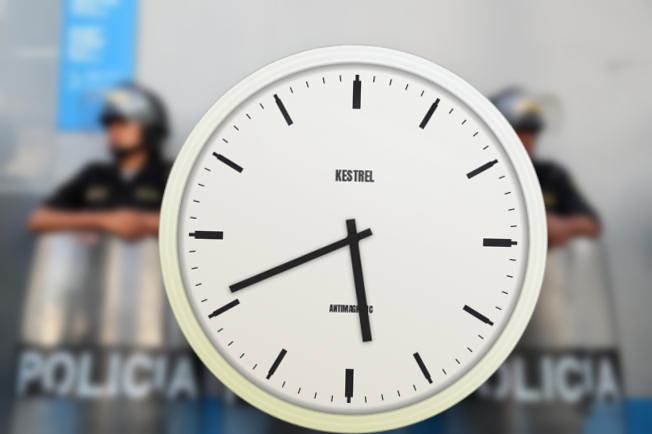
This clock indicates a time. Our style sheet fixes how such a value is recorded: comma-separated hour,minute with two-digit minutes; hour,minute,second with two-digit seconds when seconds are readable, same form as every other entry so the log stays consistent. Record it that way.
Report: 5,41
